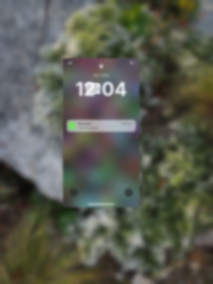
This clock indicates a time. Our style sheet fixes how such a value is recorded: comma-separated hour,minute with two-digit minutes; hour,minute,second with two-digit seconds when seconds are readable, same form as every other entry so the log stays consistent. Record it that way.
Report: 12,04
